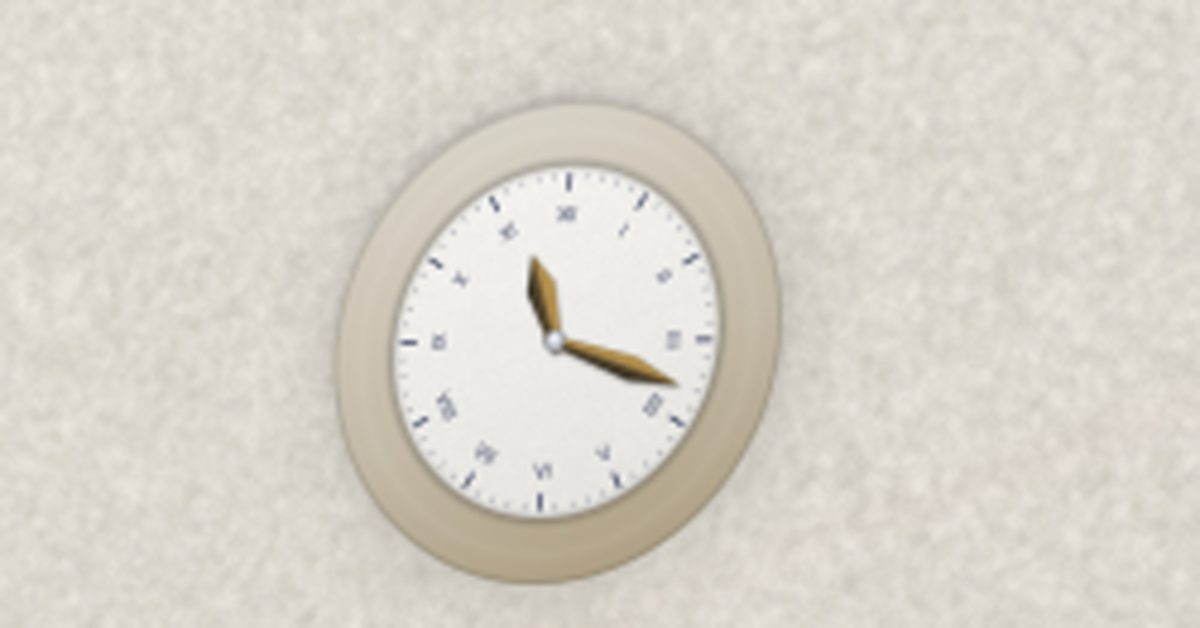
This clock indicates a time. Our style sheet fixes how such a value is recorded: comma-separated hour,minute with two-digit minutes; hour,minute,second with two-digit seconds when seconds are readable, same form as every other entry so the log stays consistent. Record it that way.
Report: 11,18
